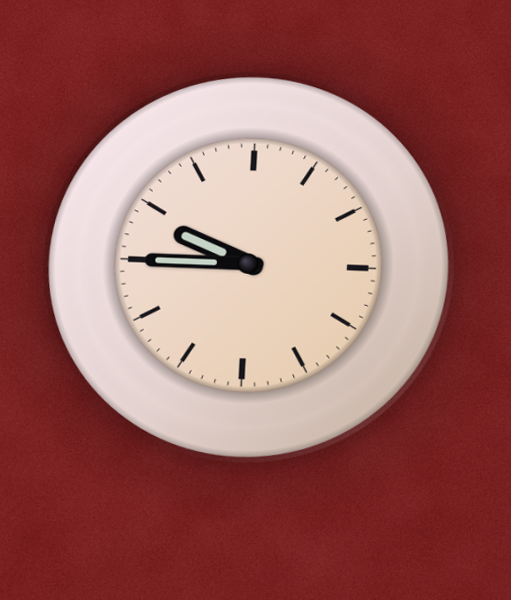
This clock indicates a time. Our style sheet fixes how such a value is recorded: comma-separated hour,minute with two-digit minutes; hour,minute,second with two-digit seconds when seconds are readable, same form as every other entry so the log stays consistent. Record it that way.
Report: 9,45
